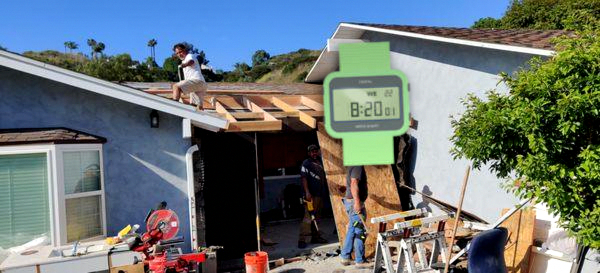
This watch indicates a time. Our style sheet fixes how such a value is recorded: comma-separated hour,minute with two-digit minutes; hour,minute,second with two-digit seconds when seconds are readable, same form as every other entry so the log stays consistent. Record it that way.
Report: 8,20
